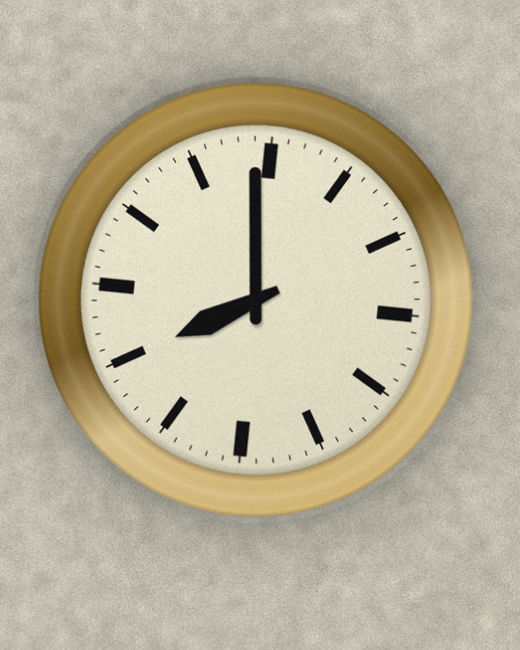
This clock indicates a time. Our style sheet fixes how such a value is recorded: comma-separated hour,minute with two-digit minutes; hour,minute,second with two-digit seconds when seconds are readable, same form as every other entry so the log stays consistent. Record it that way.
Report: 7,59
